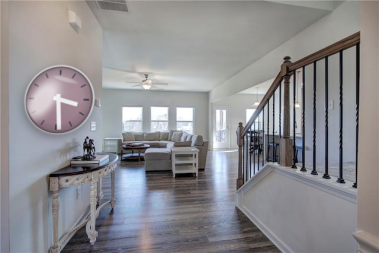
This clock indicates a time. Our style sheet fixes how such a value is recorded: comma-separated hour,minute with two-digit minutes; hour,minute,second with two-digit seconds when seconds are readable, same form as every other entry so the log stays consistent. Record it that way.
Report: 3,29
